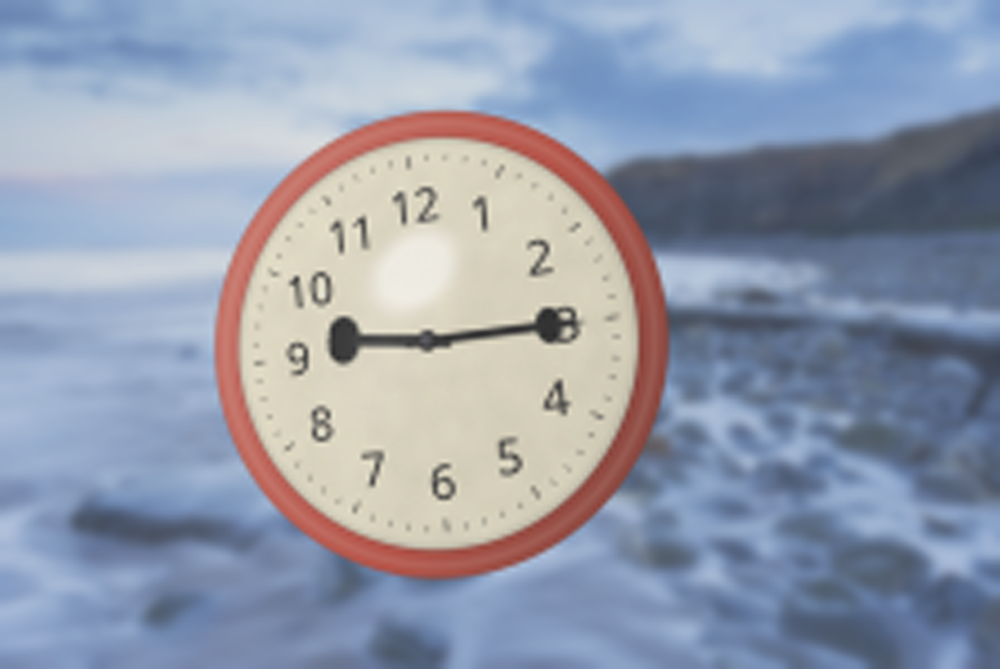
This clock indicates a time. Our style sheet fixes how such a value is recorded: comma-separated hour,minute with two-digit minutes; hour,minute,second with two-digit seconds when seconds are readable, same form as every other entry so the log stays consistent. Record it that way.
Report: 9,15
